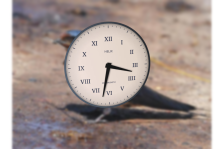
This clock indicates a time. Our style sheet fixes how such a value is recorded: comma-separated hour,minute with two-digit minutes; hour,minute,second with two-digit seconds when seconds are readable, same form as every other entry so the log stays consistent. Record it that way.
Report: 3,32
